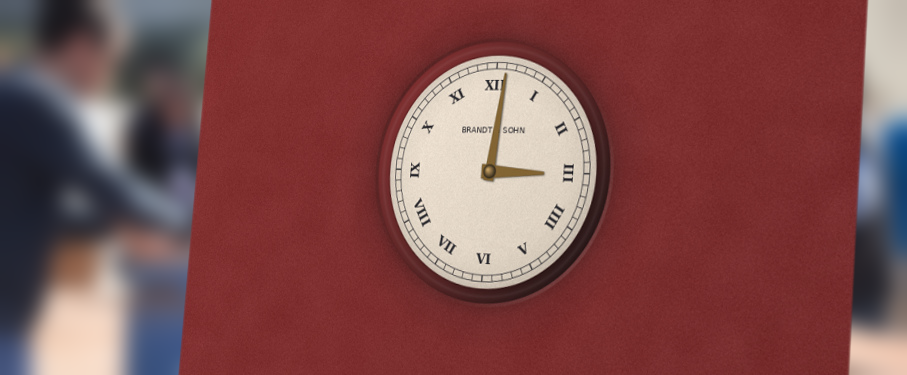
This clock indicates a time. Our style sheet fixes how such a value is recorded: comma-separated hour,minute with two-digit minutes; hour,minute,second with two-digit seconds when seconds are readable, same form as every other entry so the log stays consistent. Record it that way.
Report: 3,01
